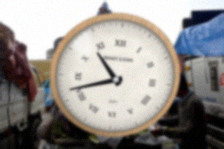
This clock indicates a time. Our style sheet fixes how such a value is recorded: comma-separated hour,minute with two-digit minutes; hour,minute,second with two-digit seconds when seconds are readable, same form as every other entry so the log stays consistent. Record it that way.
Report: 10,42
